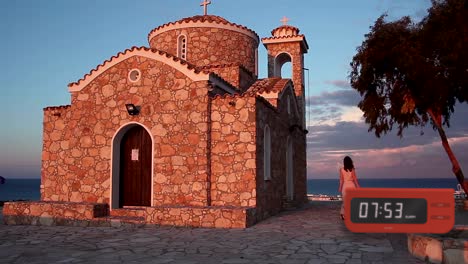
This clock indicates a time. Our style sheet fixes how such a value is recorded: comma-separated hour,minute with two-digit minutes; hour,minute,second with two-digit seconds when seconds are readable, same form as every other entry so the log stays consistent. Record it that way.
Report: 7,53
